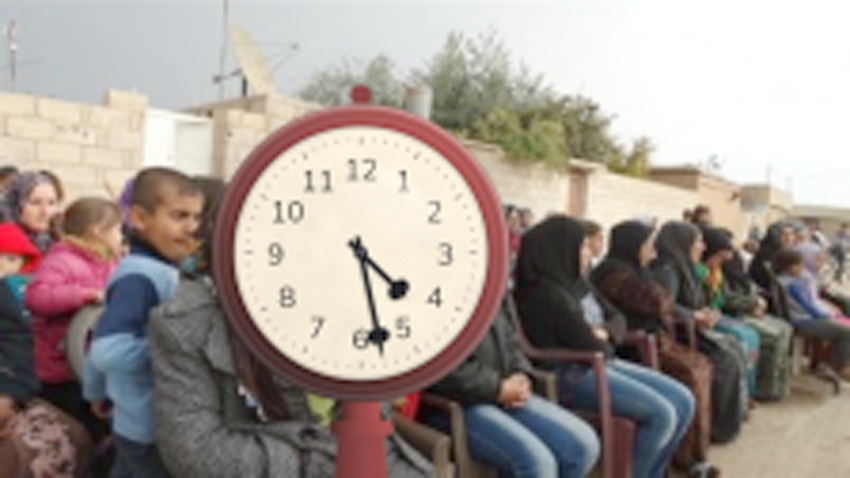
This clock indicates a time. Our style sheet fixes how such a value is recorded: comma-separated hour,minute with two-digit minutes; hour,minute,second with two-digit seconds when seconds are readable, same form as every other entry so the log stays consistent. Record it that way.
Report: 4,28
